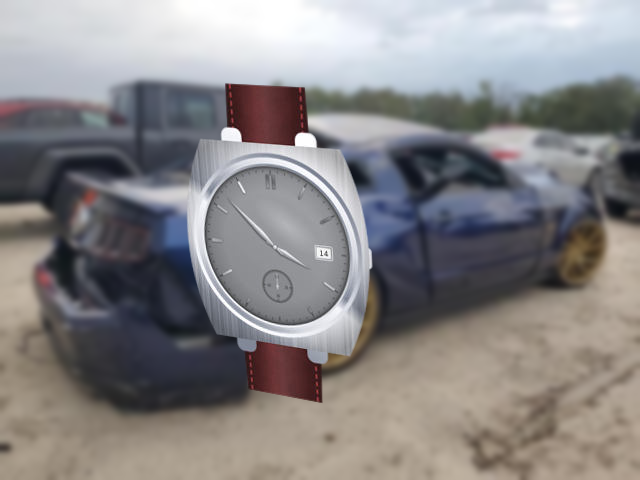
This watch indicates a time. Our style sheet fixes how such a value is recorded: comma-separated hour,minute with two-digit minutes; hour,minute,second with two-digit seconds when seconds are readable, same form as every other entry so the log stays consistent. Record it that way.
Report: 3,52
